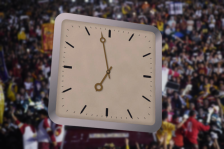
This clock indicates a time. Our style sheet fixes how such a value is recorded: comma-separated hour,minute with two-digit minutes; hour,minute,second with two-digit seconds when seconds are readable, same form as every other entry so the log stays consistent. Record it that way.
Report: 6,58
